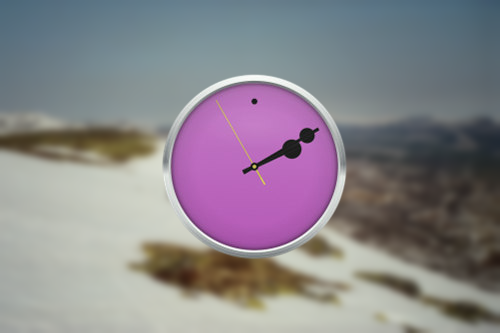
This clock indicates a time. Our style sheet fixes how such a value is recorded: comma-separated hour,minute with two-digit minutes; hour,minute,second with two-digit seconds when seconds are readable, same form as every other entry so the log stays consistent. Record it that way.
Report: 2,09,55
